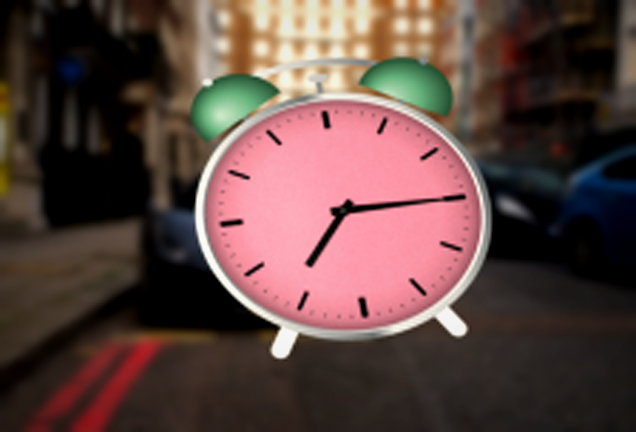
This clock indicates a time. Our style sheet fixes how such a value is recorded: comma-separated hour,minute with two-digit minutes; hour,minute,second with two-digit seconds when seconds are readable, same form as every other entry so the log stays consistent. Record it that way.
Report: 7,15
